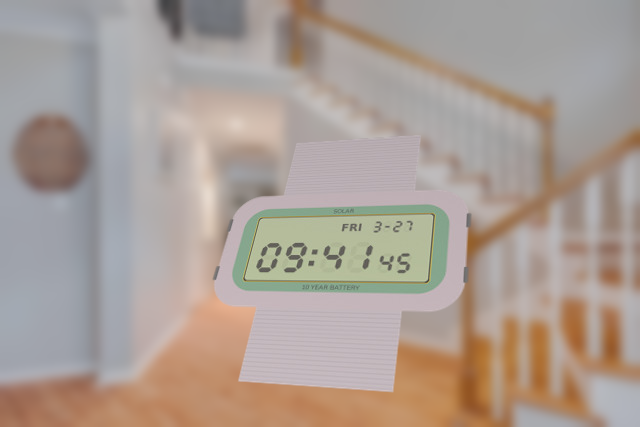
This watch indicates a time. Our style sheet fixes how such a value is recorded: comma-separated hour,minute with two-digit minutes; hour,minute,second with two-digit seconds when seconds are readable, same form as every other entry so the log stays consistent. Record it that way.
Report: 9,41,45
